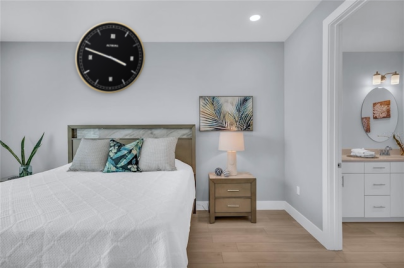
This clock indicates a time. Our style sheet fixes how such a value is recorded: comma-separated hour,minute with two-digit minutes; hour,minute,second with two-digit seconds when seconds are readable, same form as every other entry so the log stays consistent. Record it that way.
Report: 3,48
